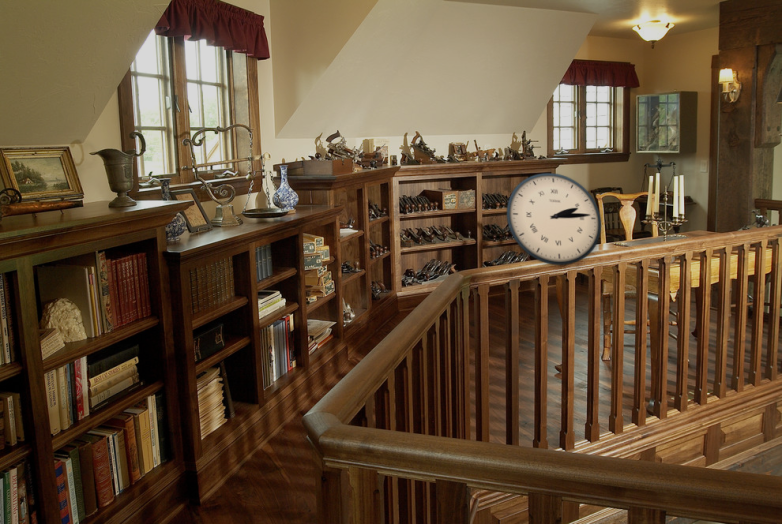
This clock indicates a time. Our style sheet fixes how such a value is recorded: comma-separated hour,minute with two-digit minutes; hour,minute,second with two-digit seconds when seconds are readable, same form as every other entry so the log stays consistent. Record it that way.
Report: 2,14
